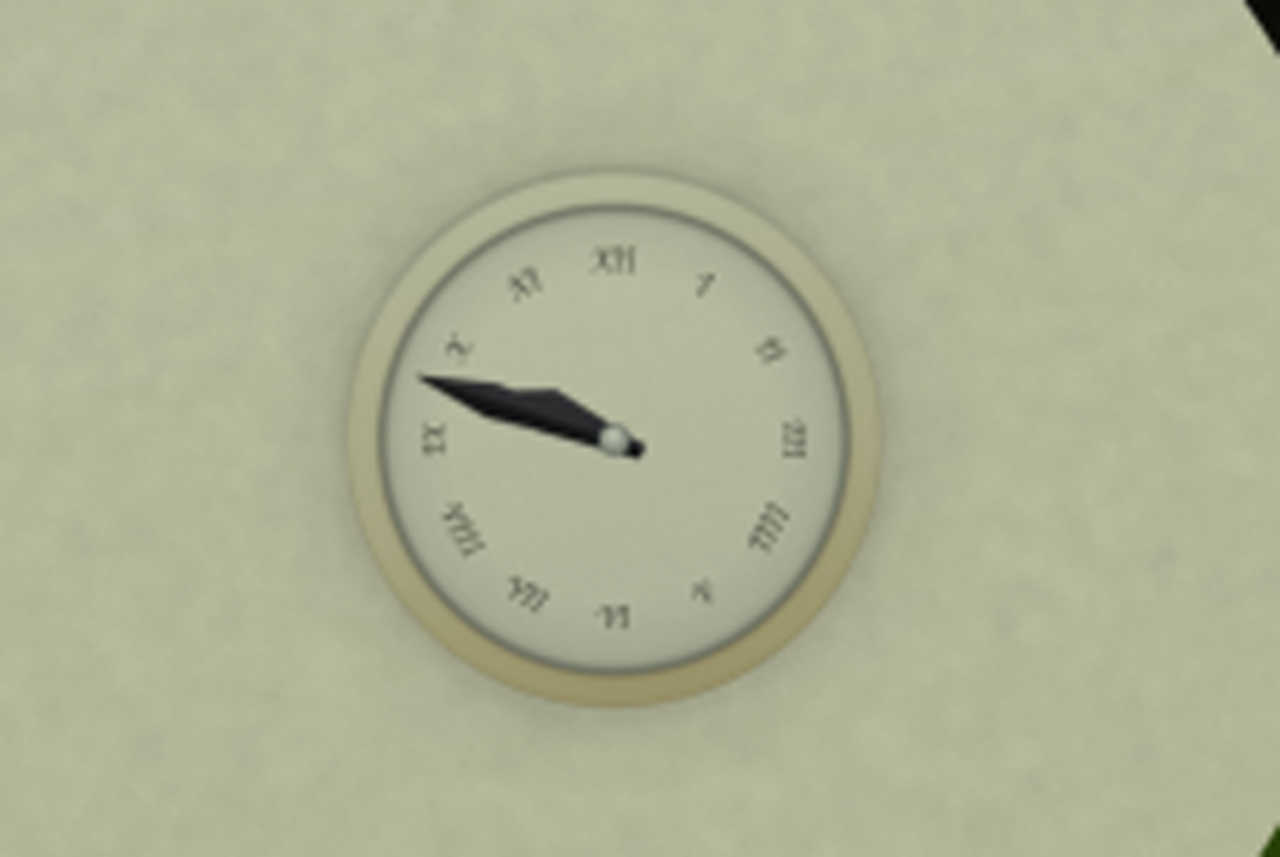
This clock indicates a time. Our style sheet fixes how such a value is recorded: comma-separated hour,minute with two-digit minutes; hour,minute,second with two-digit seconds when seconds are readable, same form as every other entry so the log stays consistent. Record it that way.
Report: 9,48
